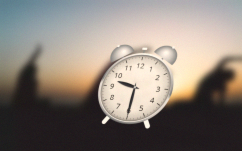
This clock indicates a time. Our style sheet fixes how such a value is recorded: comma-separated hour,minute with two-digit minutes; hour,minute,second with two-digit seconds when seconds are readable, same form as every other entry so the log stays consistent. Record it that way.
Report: 9,30
